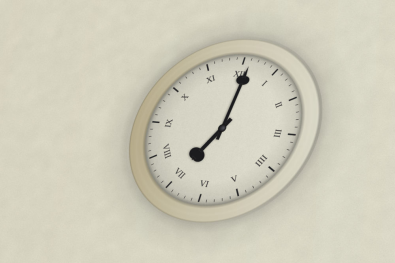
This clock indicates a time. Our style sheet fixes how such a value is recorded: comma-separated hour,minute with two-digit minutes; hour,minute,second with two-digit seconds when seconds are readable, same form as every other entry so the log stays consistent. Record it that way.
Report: 7,01
